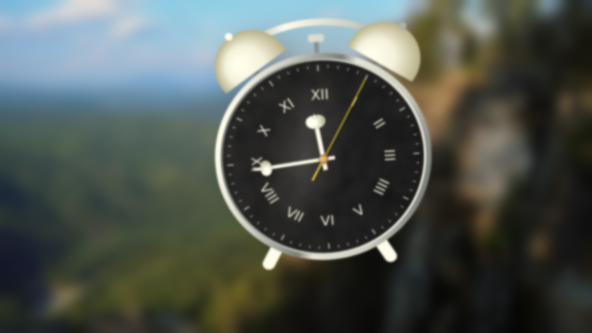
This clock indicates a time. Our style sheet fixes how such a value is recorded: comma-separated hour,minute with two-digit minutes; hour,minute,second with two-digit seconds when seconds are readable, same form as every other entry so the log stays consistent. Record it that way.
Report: 11,44,05
